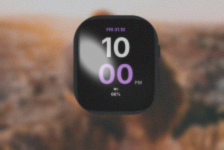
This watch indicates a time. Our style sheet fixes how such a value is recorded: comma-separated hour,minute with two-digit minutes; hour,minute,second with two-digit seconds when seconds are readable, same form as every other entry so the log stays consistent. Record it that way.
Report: 10,00
